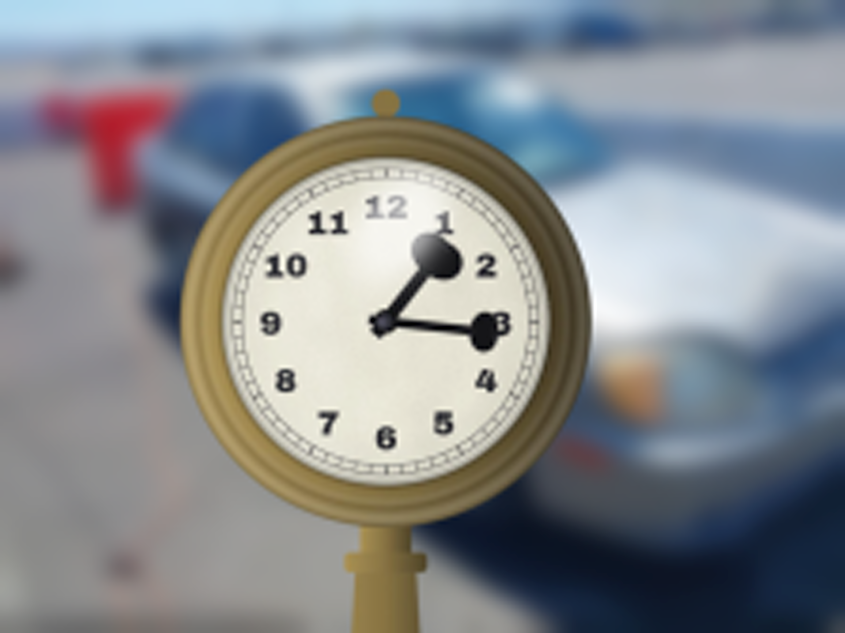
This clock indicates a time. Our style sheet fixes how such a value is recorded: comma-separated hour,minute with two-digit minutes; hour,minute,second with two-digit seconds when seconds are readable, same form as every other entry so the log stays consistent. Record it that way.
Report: 1,16
